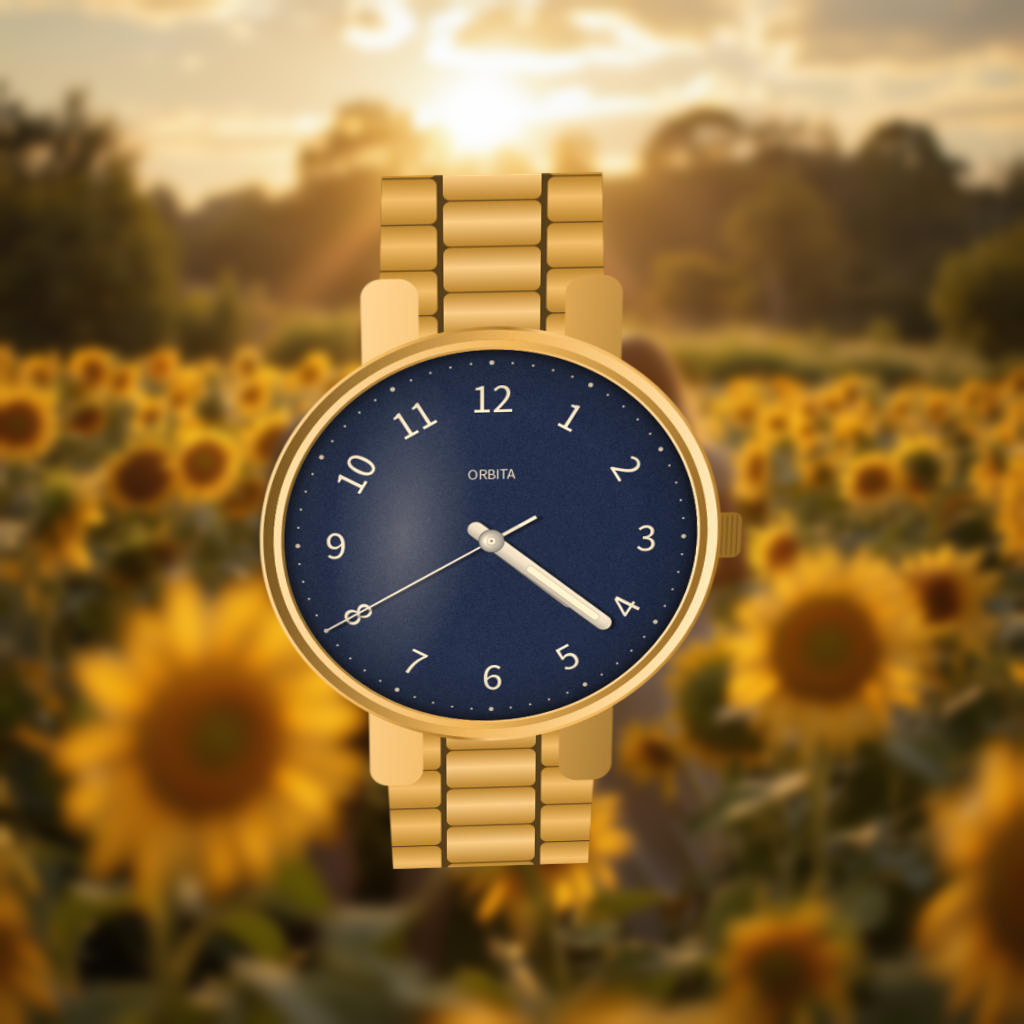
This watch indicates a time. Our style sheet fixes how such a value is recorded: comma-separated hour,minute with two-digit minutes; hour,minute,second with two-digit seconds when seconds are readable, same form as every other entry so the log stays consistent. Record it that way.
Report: 4,21,40
